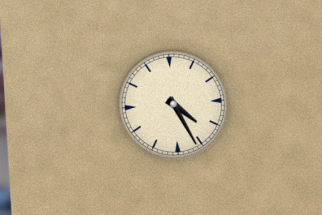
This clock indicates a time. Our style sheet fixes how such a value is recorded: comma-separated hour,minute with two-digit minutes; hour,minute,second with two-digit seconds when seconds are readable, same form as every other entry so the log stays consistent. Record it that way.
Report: 4,26
